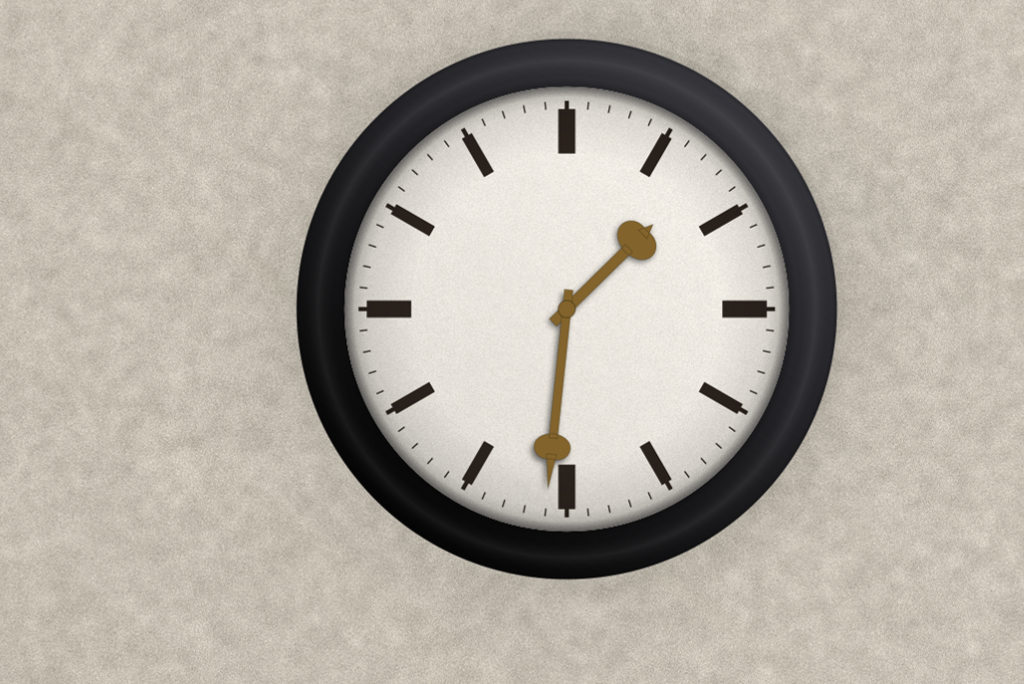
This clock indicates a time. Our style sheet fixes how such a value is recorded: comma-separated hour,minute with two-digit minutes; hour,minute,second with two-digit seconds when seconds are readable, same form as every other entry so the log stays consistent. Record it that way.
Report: 1,31
